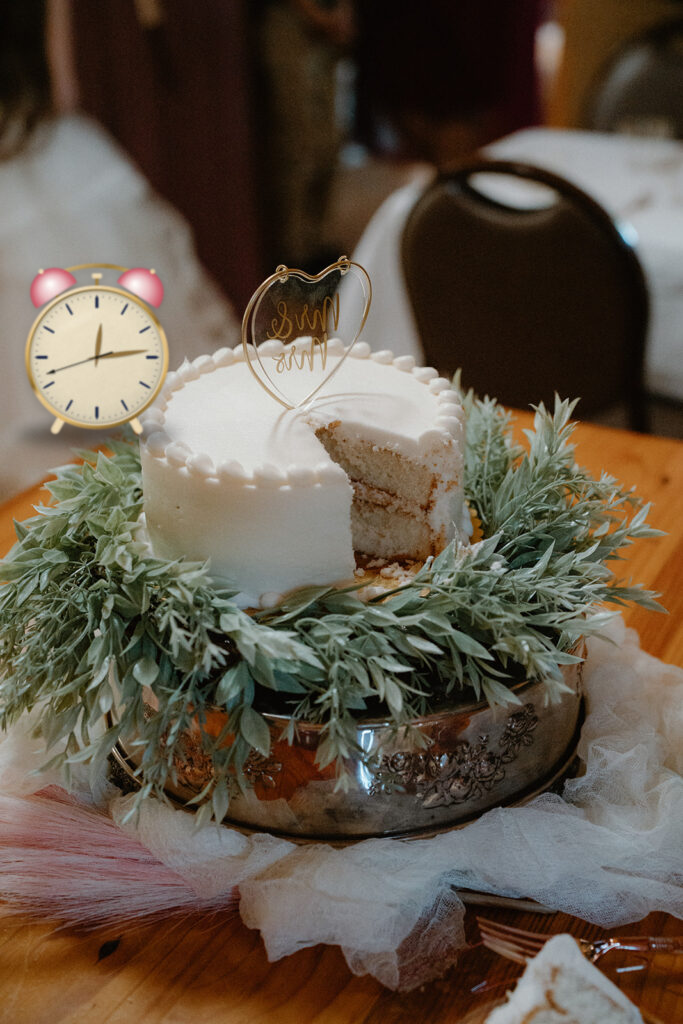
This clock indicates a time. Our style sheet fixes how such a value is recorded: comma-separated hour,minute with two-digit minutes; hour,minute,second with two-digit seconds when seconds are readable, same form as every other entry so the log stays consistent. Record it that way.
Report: 12,13,42
